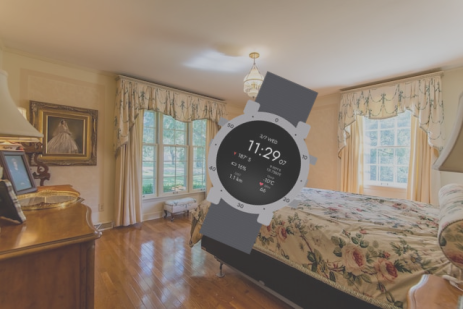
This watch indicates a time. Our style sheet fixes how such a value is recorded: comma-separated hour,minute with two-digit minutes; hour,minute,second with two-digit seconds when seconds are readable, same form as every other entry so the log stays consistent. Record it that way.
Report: 11,29
